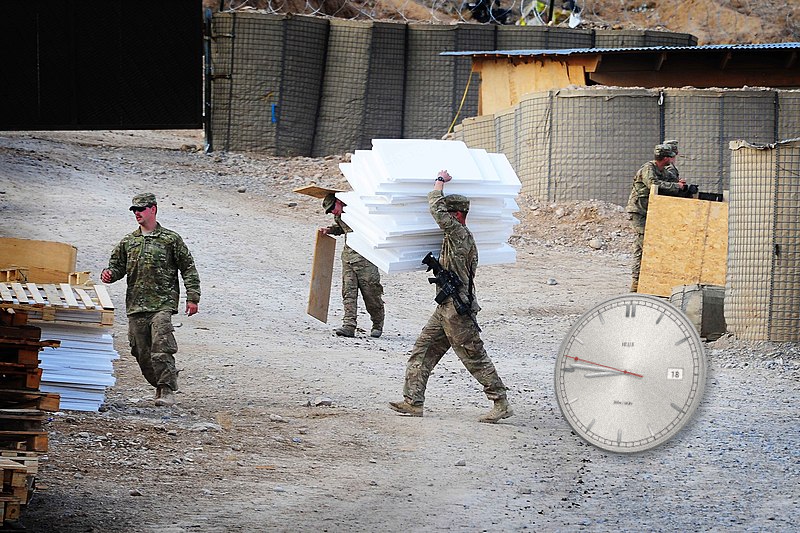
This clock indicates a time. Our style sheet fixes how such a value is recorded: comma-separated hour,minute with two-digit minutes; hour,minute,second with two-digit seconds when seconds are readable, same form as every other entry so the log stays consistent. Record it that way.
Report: 8,45,47
